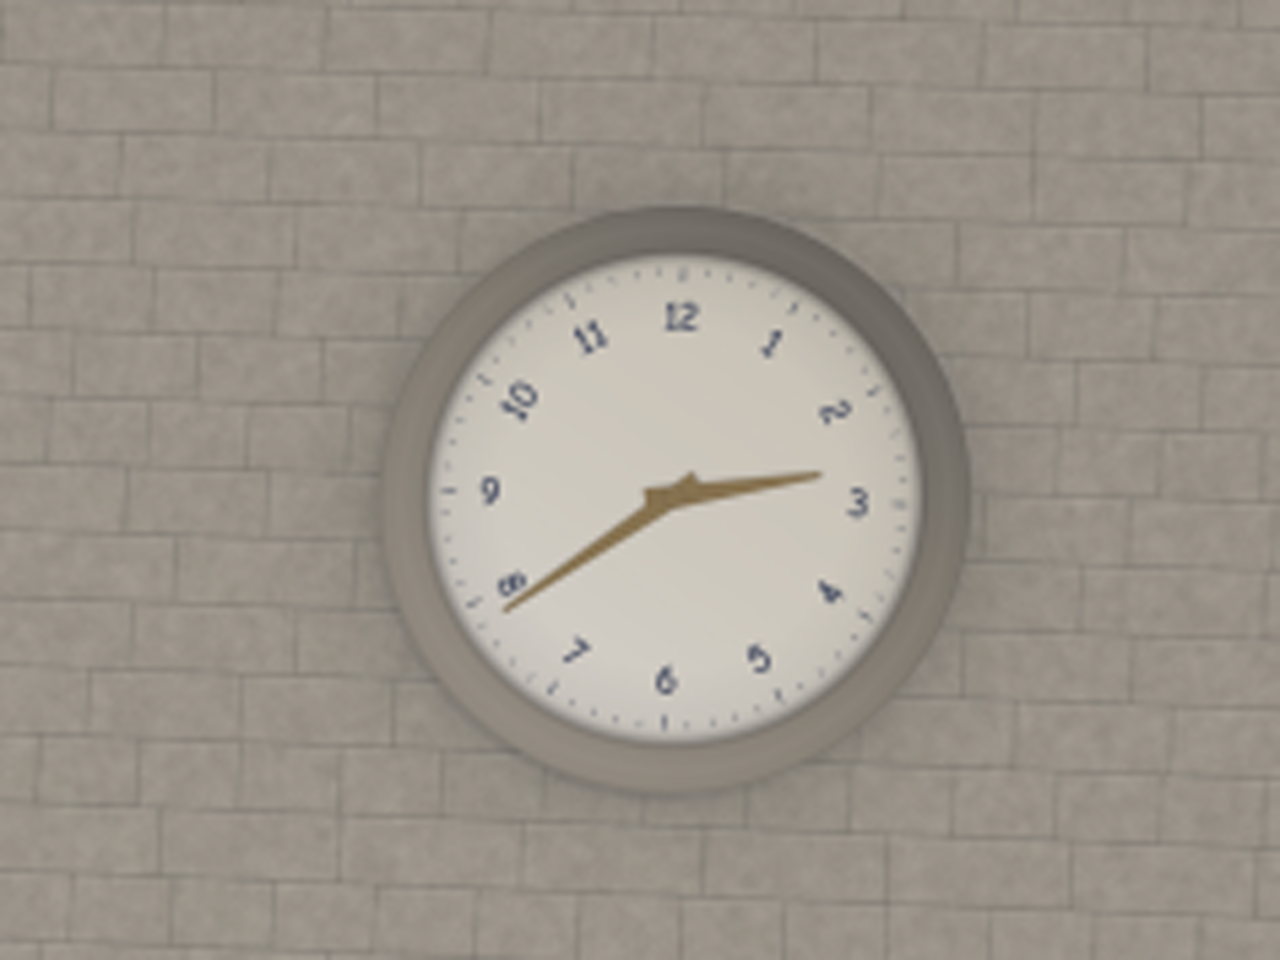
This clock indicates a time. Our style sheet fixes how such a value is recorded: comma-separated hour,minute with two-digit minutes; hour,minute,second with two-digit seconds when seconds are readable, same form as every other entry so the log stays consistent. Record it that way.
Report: 2,39
